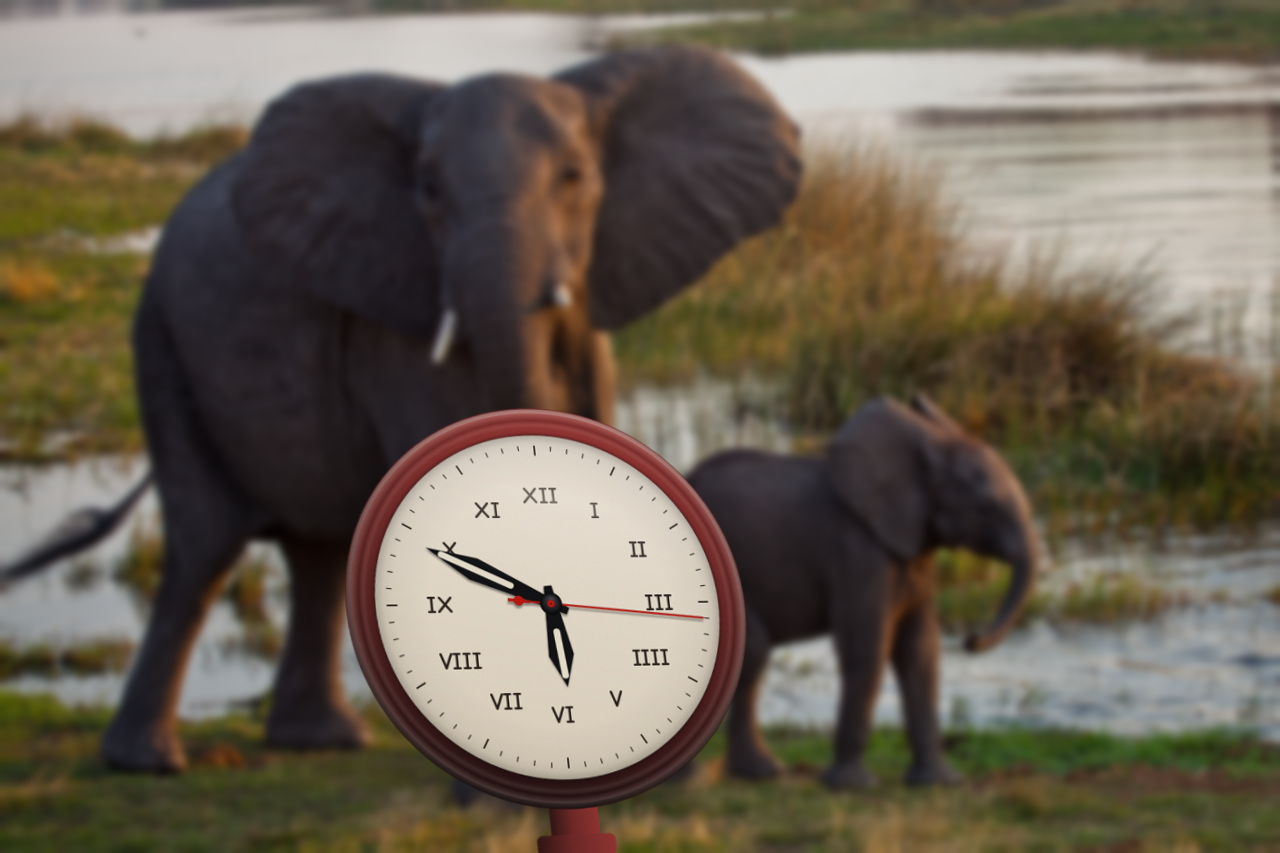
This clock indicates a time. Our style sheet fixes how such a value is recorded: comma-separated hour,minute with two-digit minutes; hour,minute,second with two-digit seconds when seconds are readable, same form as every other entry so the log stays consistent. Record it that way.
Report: 5,49,16
